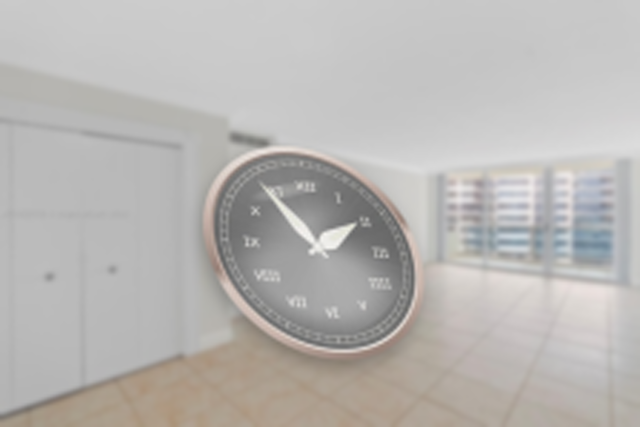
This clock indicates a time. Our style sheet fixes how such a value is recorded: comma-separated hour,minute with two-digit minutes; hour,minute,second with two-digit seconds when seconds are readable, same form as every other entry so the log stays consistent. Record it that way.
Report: 1,54
